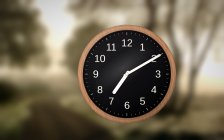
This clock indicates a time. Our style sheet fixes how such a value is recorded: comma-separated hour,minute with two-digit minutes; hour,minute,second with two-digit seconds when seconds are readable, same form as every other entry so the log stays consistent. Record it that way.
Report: 7,10
